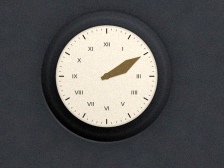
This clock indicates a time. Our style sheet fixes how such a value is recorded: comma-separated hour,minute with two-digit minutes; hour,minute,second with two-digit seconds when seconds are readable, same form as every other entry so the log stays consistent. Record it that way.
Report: 2,10
